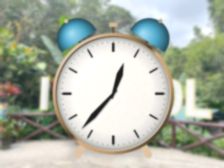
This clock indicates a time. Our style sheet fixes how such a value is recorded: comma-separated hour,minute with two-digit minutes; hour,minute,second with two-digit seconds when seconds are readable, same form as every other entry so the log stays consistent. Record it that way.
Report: 12,37
